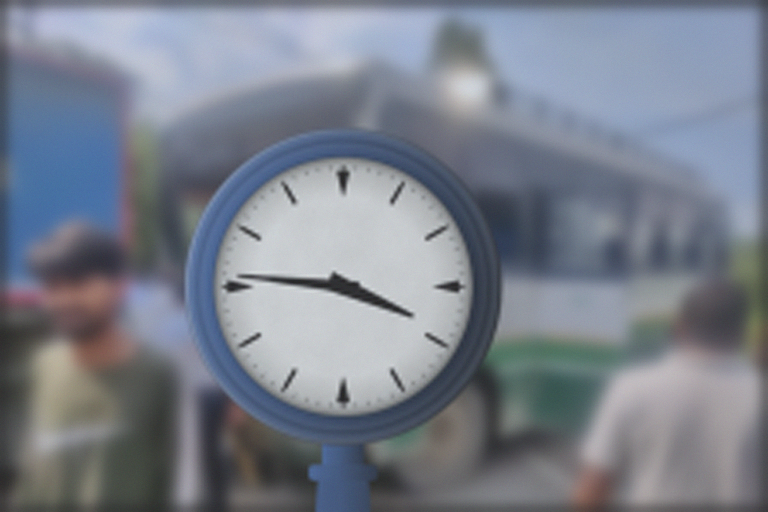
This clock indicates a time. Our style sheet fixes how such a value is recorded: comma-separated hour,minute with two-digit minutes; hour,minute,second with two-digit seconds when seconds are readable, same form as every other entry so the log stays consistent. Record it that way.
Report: 3,46
